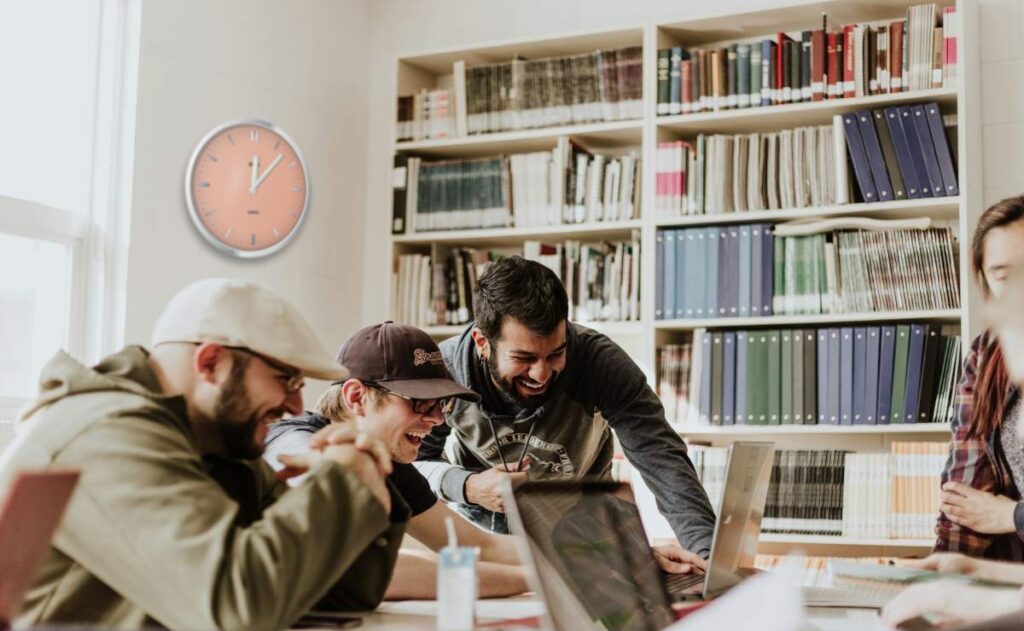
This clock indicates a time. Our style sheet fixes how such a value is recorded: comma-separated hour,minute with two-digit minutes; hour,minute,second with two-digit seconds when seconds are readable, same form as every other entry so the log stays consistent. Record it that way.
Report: 12,07
